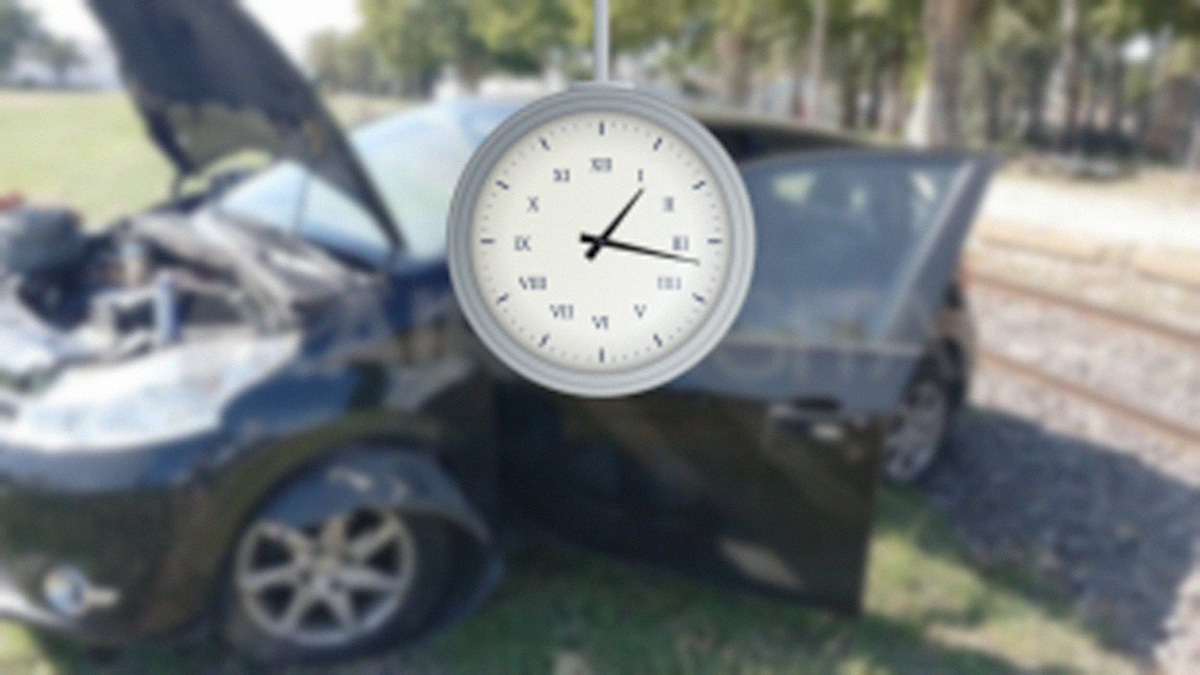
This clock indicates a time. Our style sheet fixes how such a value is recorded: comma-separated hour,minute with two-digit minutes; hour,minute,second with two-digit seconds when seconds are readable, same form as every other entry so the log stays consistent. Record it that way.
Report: 1,17
